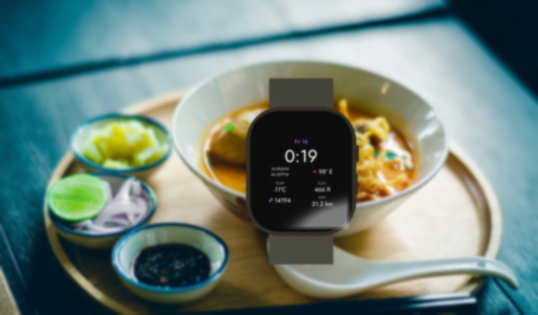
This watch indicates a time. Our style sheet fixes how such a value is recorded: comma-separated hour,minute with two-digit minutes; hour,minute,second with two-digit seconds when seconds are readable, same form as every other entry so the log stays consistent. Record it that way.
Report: 0,19
